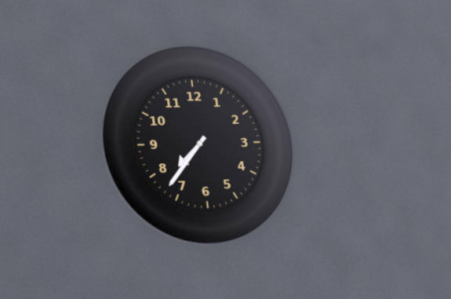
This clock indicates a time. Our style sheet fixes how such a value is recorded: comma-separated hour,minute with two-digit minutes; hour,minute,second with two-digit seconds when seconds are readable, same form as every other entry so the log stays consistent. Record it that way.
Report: 7,37
